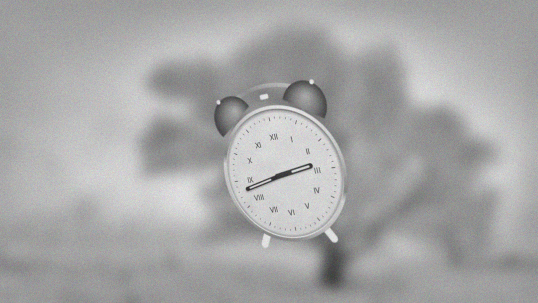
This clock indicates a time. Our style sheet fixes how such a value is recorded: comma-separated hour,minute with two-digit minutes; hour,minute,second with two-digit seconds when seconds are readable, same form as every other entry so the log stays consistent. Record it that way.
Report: 2,43
